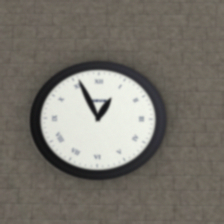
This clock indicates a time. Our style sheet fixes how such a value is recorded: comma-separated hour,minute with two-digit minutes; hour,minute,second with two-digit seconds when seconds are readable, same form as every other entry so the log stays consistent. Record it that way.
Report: 12,56
